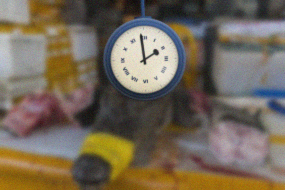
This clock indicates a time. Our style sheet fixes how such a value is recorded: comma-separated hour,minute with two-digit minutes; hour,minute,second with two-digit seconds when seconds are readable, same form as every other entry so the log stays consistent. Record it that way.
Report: 1,59
